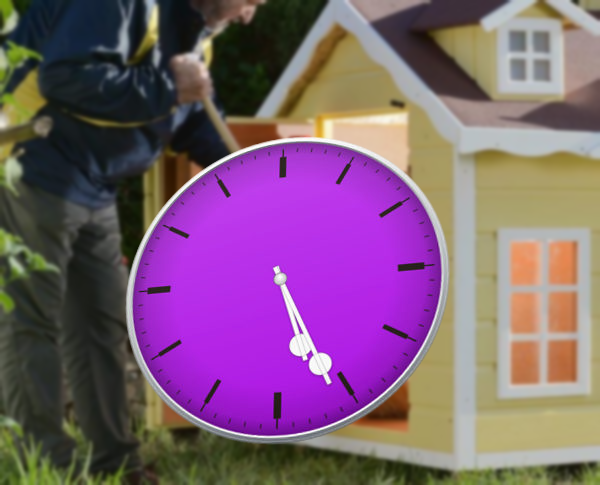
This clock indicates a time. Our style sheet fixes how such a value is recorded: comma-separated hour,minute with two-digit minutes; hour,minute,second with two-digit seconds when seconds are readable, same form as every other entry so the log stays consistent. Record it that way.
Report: 5,26
